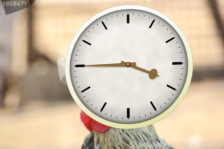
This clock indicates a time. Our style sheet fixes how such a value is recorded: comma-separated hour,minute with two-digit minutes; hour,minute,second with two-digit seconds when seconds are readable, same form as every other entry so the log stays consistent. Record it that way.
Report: 3,45
